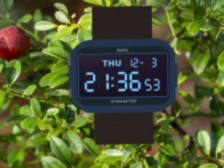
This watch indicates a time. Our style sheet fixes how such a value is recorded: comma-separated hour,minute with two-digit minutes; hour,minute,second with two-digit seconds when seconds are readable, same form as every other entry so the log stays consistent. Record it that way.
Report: 21,36,53
